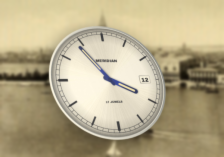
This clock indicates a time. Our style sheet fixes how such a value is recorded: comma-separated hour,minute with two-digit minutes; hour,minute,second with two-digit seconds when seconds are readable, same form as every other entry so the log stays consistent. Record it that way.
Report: 3,54
